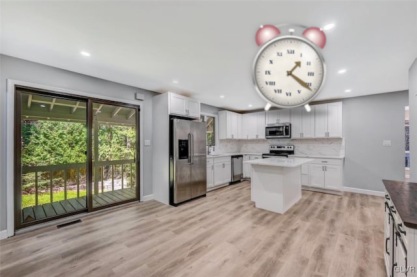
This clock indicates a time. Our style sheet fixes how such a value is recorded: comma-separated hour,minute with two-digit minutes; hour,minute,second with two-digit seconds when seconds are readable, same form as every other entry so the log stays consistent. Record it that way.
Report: 1,21
